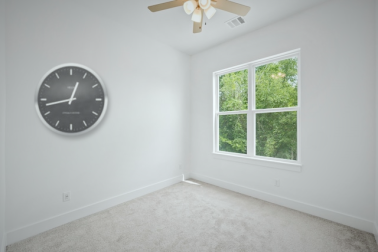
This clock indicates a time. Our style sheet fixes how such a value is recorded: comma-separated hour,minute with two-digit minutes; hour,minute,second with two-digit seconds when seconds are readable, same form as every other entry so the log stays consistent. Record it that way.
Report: 12,43
